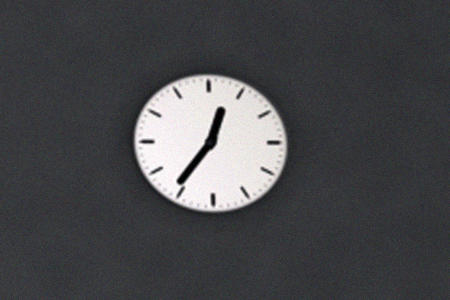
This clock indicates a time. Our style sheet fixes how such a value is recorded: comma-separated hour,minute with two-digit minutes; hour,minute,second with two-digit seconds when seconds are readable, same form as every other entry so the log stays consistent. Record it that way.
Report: 12,36
